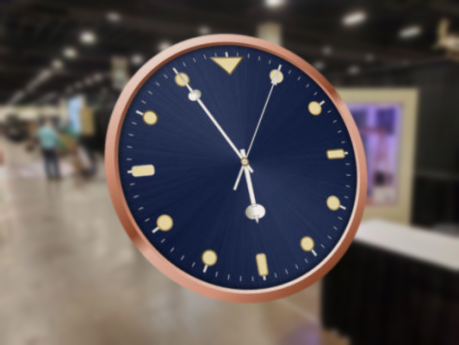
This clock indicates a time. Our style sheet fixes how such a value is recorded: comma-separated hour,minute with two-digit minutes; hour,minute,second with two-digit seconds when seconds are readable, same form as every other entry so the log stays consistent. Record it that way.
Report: 5,55,05
